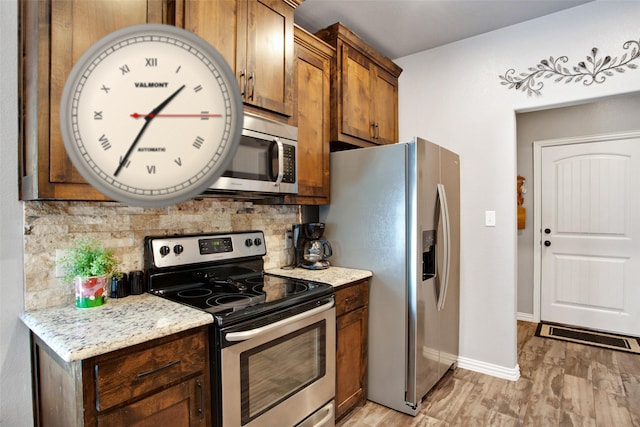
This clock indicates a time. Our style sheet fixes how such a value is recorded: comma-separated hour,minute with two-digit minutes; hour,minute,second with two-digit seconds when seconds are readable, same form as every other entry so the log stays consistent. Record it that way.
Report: 1,35,15
